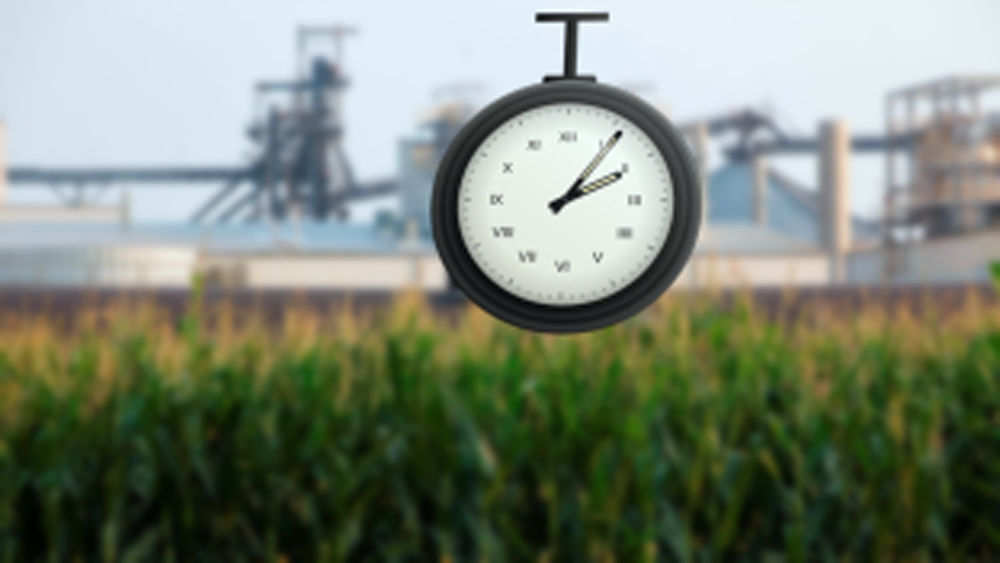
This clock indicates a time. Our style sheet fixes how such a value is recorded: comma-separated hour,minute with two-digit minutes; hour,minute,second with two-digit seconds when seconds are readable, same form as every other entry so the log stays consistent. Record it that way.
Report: 2,06
